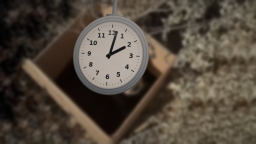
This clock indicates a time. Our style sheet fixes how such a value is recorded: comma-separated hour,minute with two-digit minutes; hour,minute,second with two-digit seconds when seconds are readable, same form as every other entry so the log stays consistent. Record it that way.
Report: 2,02
